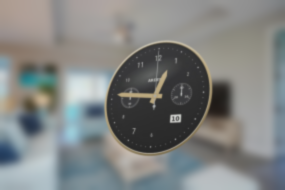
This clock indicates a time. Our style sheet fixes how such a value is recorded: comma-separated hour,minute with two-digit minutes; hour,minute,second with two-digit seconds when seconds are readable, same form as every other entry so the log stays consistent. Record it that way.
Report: 12,46
